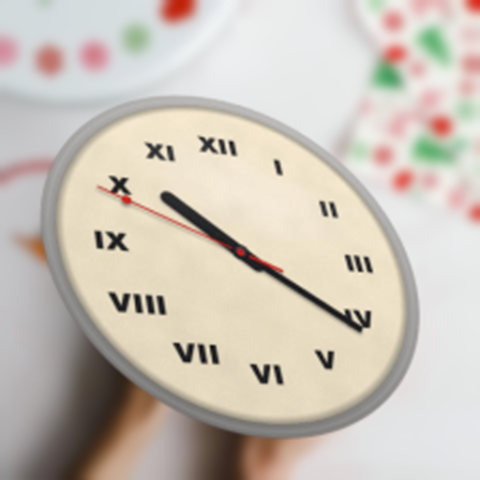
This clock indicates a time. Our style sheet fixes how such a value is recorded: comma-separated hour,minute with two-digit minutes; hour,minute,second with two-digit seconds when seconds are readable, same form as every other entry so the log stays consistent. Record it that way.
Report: 10,20,49
